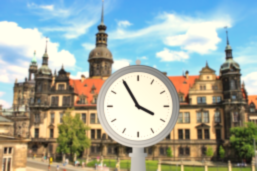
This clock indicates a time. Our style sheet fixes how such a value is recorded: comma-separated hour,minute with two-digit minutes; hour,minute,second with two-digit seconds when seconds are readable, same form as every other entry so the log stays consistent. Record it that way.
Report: 3,55
